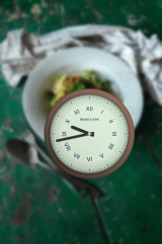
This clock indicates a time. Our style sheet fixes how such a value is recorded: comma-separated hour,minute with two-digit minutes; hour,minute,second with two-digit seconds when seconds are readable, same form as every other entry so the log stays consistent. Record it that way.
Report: 9,43
